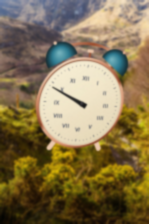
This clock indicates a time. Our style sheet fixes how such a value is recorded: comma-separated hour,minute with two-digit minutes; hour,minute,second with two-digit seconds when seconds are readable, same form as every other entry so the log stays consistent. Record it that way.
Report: 9,49
